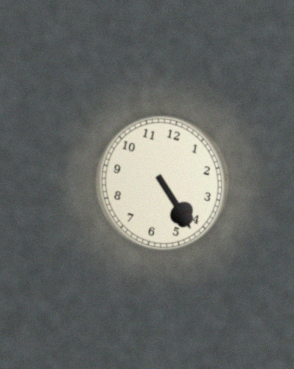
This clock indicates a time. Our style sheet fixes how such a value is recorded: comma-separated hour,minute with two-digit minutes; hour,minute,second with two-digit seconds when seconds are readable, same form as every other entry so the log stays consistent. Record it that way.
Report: 4,22
